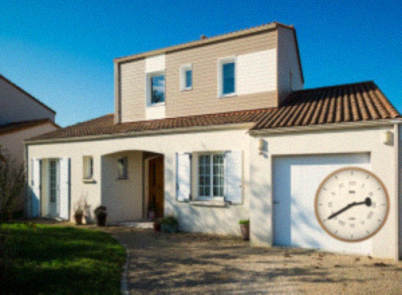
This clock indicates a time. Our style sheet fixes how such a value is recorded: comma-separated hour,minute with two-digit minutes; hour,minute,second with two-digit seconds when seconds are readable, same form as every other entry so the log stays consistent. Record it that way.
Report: 2,40
